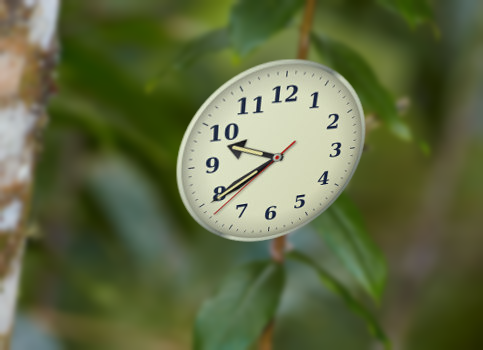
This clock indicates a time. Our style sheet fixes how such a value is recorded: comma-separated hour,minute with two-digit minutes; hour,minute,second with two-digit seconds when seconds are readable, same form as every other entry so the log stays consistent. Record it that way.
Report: 9,39,38
